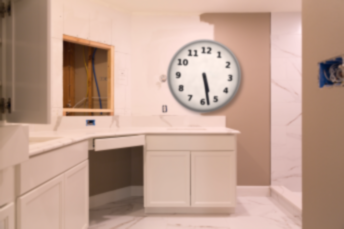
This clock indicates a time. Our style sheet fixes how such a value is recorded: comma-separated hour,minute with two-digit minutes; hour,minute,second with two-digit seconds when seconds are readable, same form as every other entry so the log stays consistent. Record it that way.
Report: 5,28
